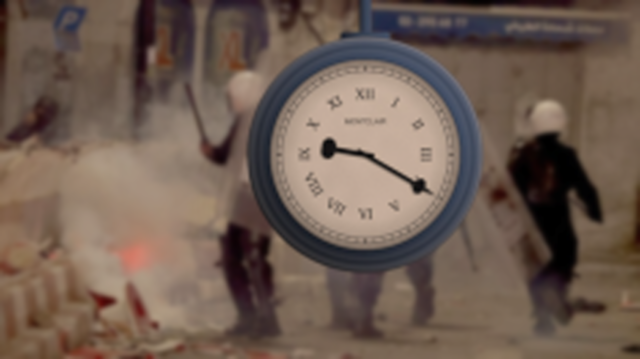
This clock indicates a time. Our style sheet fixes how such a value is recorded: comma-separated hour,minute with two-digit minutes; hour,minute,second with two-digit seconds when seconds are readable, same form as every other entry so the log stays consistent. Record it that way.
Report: 9,20
